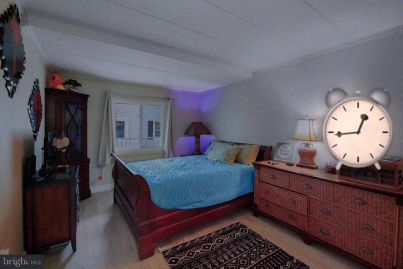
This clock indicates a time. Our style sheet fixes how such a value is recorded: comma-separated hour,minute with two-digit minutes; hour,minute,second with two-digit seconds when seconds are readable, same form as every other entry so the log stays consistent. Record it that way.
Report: 12,44
